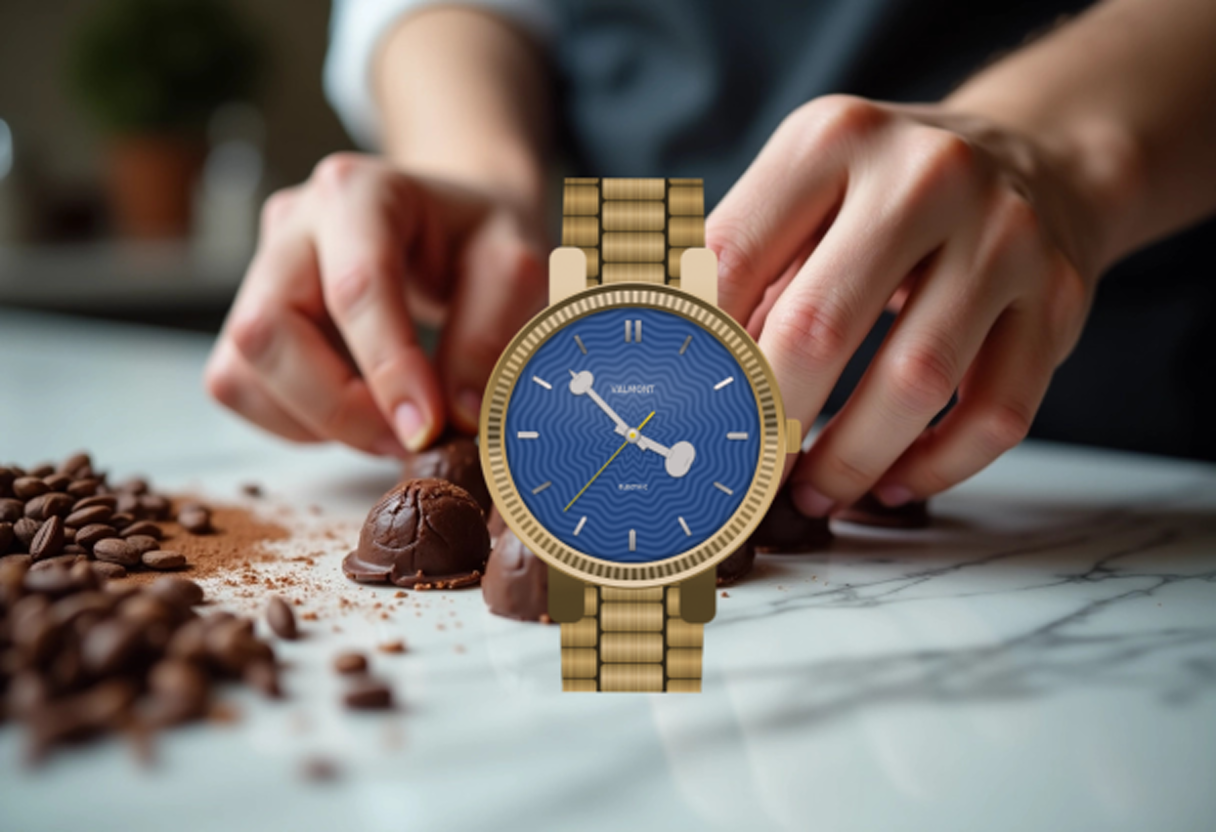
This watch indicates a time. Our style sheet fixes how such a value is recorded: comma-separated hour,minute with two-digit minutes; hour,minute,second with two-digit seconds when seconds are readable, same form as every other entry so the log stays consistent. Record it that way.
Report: 3,52,37
